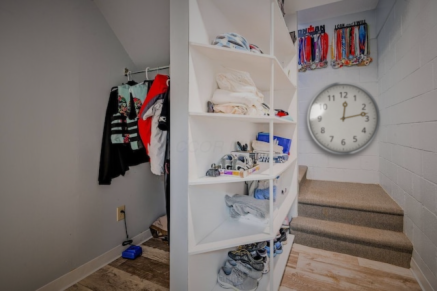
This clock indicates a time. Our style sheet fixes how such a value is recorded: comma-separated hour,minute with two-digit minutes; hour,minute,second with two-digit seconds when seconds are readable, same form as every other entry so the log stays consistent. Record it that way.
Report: 12,13
